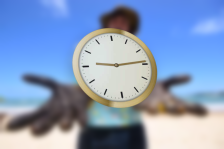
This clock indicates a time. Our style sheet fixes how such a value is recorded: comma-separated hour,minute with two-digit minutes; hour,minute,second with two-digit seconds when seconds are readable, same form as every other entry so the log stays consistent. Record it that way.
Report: 9,14
